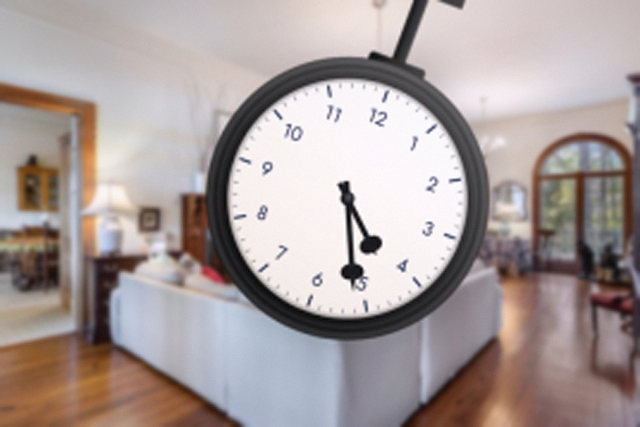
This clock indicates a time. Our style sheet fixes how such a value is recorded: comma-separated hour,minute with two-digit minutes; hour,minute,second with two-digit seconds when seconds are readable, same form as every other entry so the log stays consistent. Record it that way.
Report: 4,26
